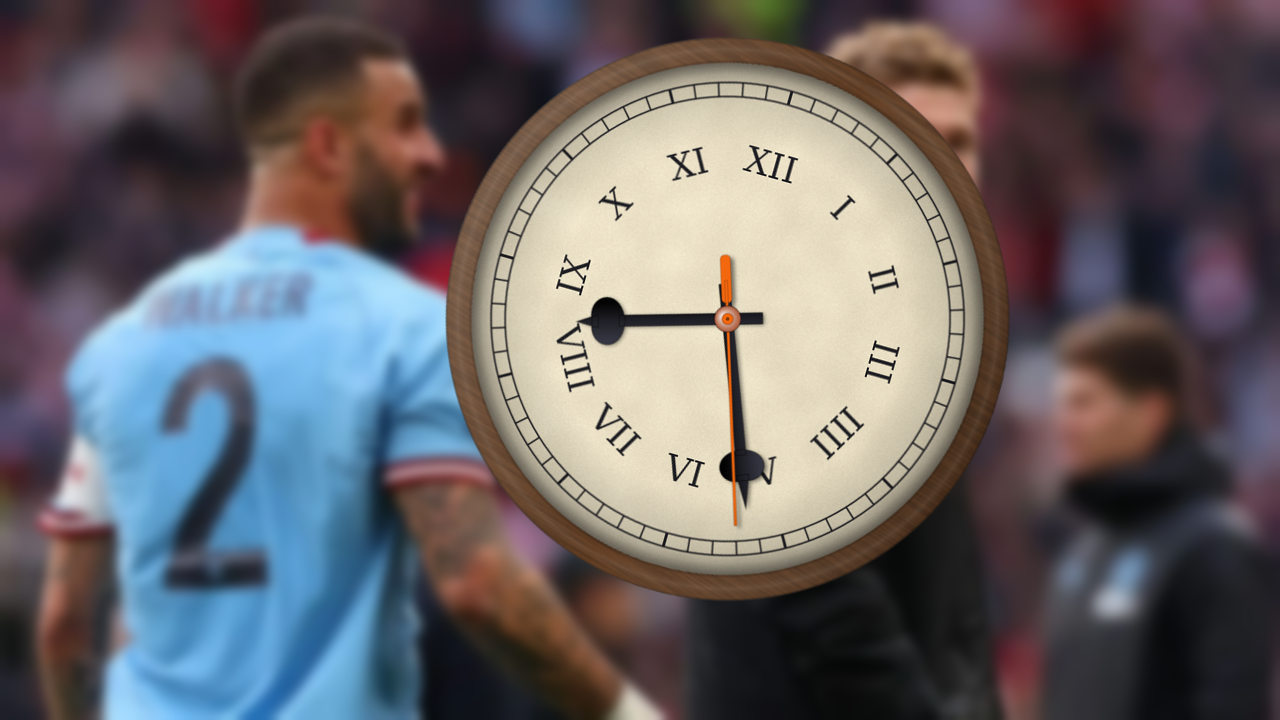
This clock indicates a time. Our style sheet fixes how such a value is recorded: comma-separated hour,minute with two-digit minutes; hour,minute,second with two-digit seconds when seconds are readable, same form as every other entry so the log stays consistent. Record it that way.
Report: 8,26,27
